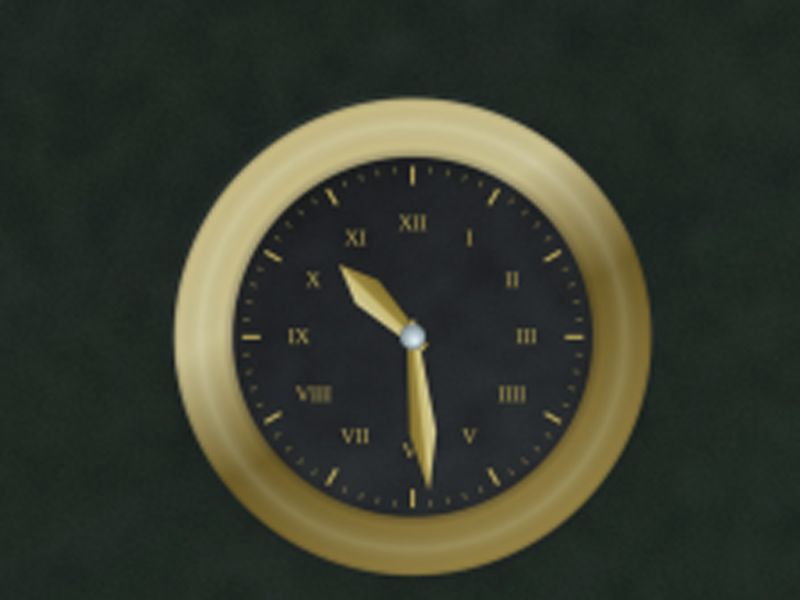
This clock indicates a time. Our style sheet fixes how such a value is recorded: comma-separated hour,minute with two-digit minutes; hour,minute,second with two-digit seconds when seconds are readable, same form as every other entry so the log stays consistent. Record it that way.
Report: 10,29
